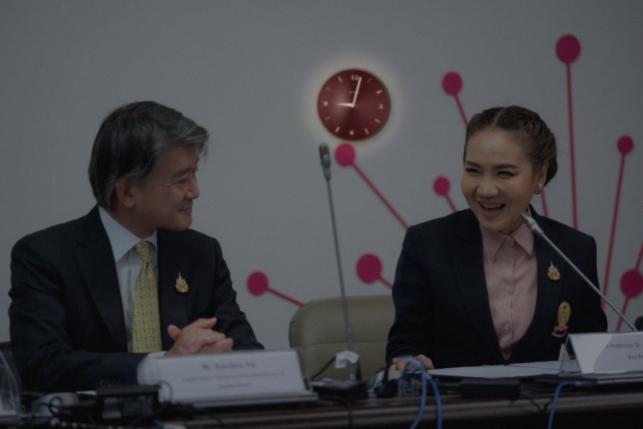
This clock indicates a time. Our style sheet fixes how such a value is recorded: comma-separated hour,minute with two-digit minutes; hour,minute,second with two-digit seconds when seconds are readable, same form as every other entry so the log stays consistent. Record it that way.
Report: 9,02
